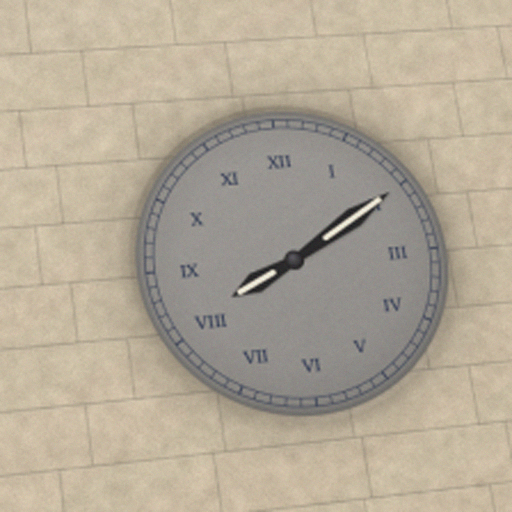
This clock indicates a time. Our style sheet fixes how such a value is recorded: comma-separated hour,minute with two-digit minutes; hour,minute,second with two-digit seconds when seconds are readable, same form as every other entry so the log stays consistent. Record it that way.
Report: 8,10
